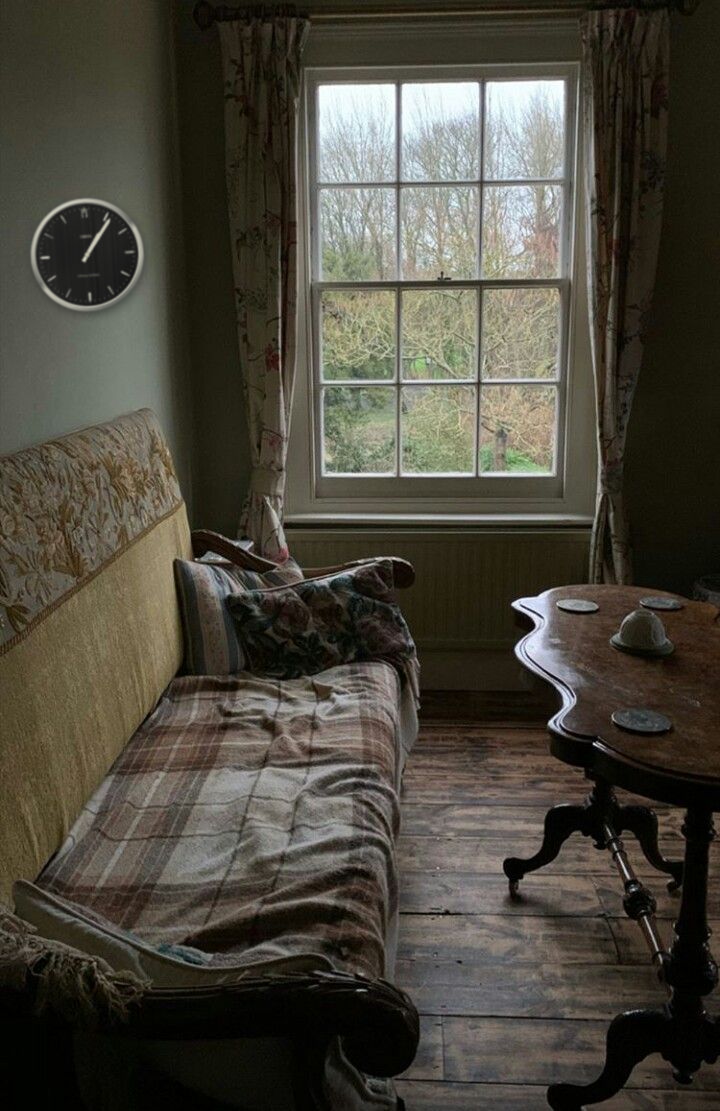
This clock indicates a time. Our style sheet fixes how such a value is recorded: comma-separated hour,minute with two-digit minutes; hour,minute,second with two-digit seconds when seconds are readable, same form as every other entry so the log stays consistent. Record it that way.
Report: 1,06
